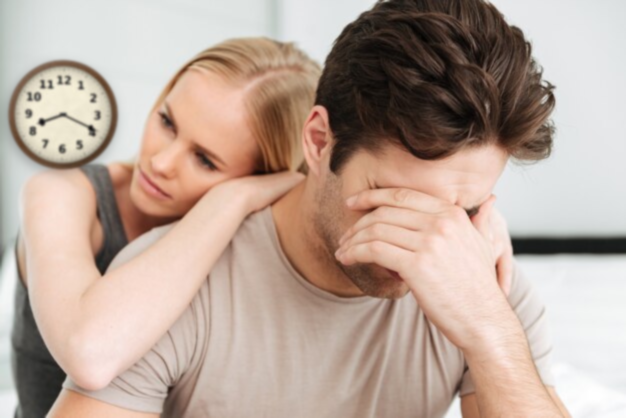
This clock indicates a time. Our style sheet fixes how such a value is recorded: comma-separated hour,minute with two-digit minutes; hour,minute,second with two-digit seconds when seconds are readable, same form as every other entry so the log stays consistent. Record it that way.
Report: 8,19
